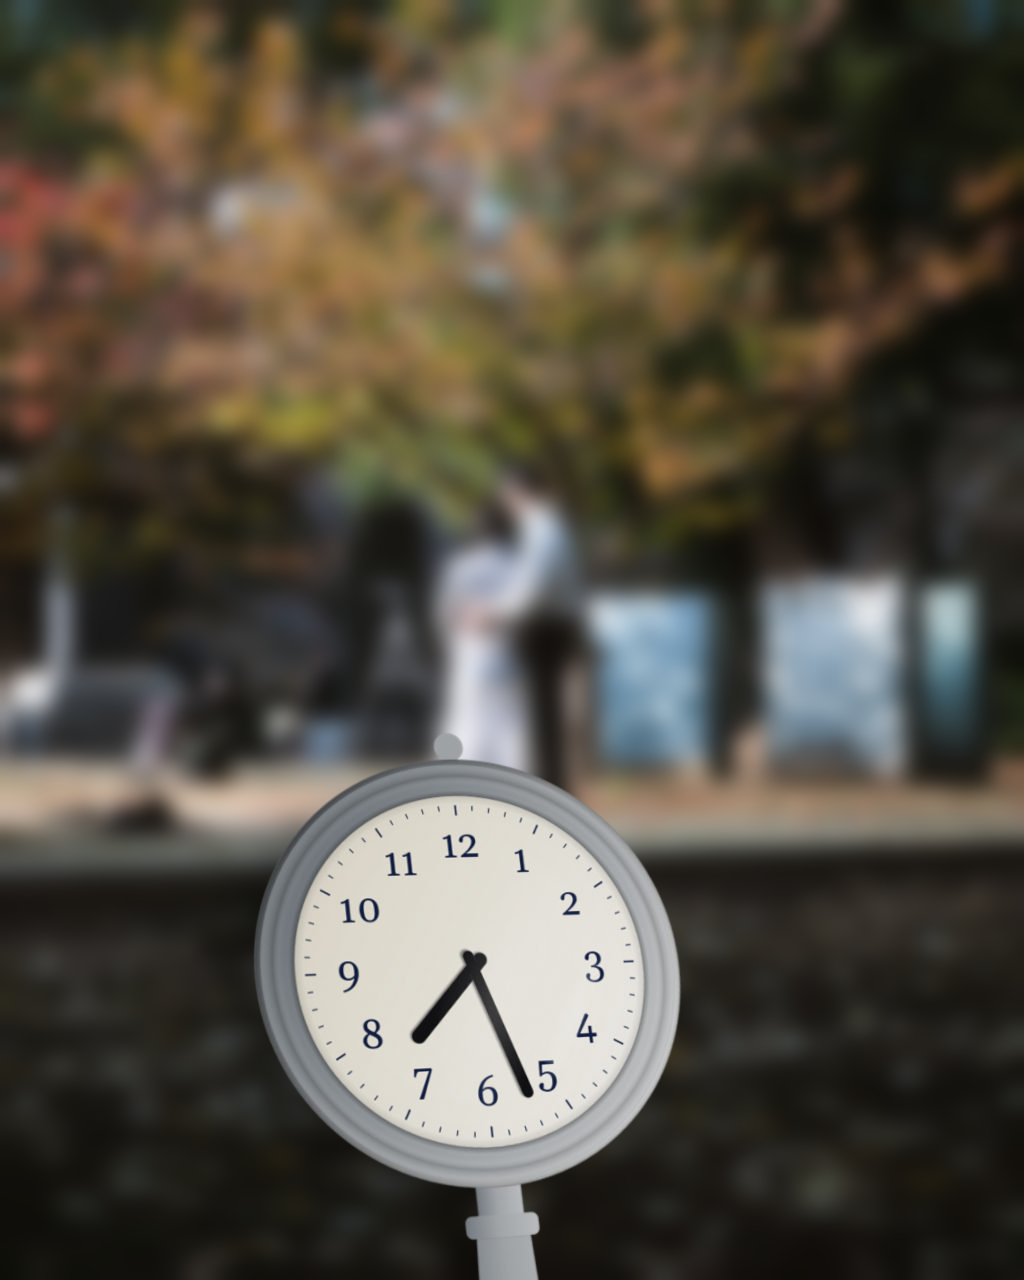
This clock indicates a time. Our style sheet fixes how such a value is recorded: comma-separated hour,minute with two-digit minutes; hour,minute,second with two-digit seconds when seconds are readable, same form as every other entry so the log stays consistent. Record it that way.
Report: 7,27
